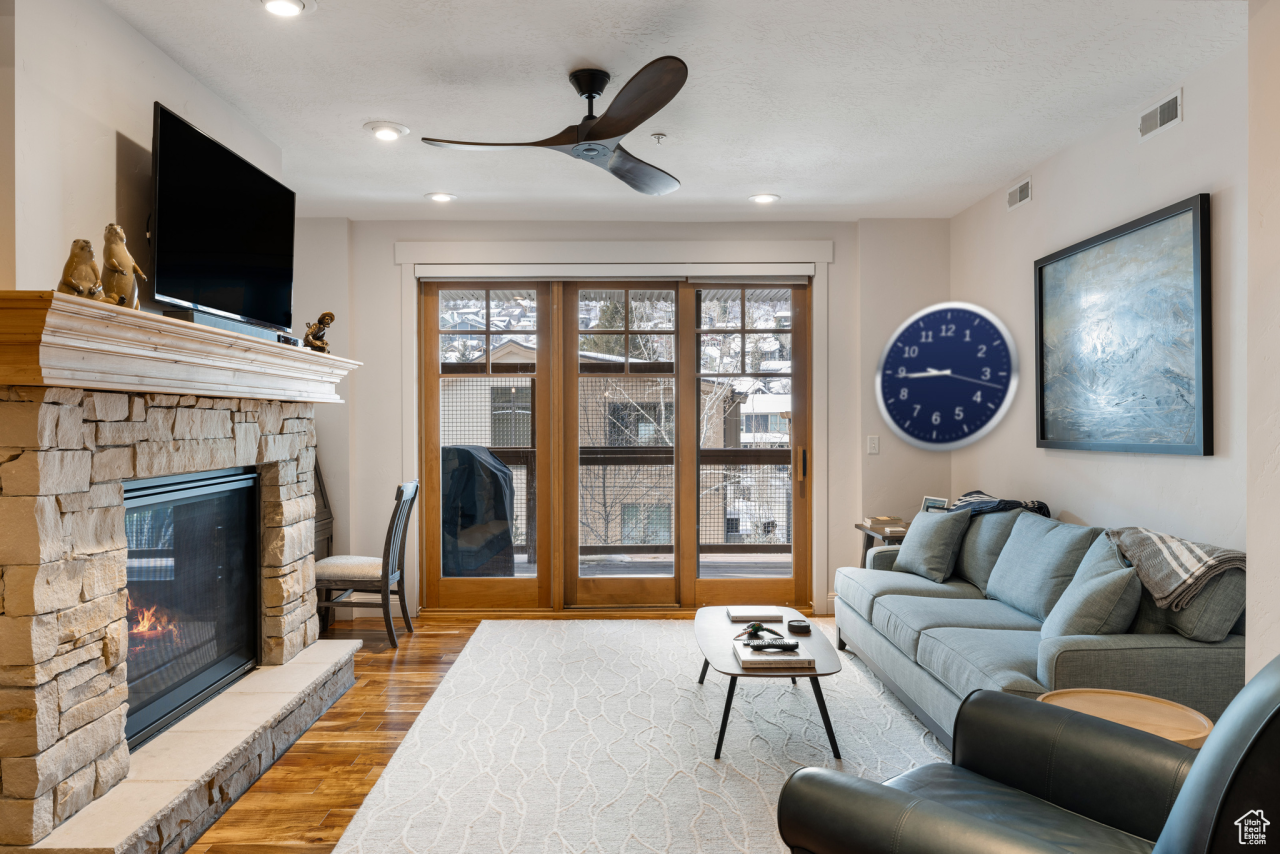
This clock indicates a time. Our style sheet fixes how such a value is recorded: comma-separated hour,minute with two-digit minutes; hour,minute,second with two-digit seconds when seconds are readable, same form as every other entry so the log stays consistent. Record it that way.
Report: 8,44,17
